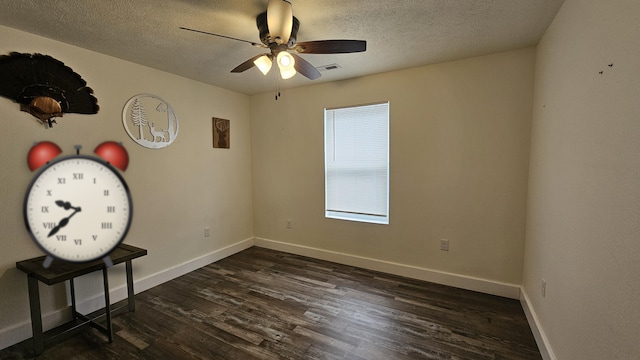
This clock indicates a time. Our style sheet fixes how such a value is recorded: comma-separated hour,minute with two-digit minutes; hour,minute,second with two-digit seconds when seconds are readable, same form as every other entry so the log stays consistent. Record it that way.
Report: 9,38
